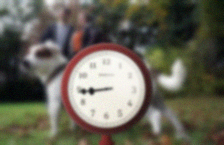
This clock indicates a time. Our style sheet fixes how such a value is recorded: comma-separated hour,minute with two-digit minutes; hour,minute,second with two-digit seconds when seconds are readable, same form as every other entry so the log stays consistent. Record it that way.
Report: 8,44
